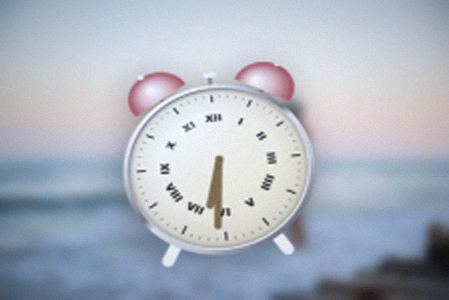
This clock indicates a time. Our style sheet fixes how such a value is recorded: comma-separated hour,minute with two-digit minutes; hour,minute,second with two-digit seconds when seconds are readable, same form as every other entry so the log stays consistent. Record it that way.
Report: 6,31
